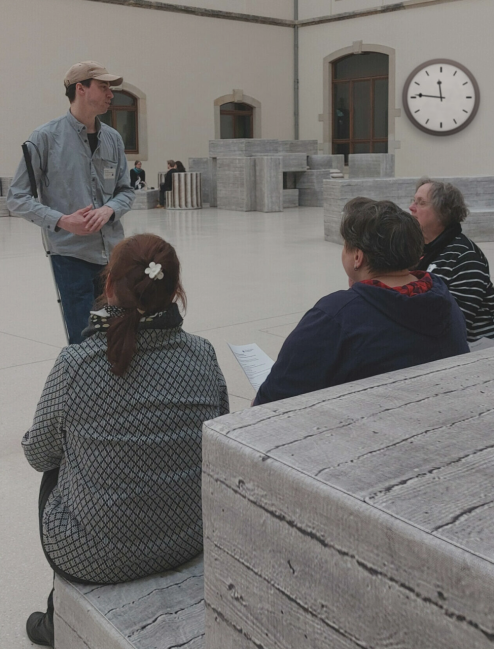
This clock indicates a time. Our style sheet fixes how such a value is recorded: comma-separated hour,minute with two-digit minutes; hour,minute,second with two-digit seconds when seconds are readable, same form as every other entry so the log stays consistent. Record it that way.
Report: 11,46
